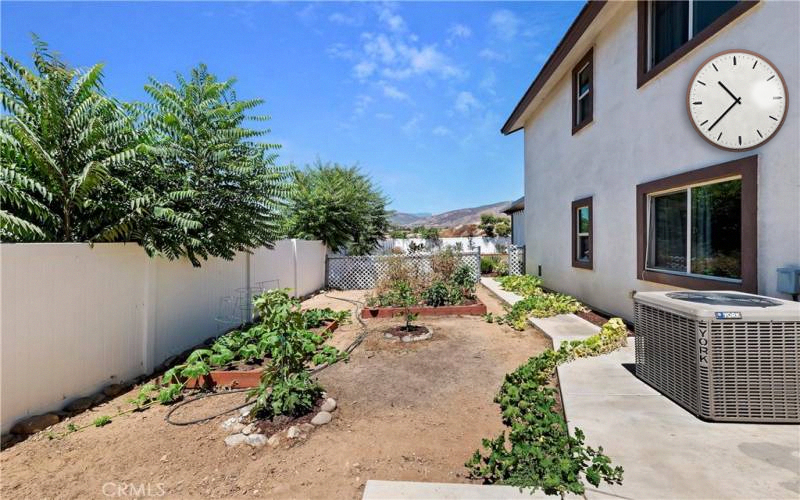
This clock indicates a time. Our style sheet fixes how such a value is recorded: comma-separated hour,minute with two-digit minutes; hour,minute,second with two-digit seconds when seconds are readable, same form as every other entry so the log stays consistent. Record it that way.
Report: 10,38
